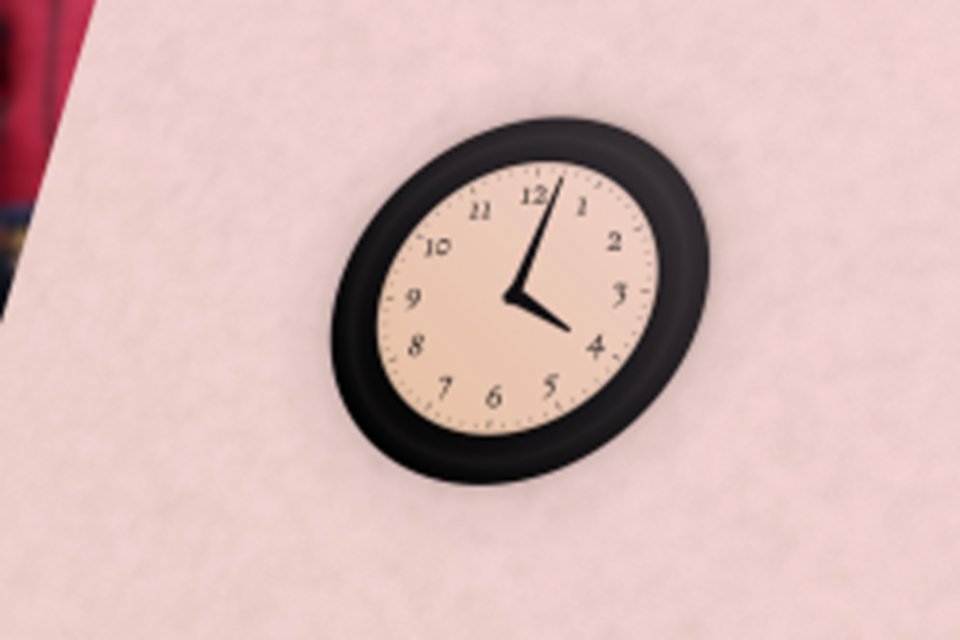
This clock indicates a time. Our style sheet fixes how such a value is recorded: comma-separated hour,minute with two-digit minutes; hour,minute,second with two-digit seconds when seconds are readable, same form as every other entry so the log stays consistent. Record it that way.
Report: 4,02
